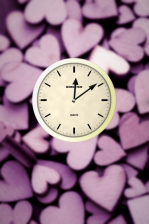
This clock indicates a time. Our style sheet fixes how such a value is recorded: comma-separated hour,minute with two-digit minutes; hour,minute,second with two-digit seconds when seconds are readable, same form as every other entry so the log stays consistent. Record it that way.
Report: 12,09
